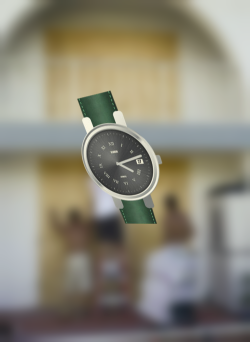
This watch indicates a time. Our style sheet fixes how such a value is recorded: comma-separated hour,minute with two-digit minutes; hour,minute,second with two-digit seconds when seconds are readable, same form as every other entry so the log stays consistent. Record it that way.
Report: 4,13
